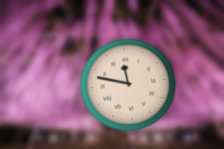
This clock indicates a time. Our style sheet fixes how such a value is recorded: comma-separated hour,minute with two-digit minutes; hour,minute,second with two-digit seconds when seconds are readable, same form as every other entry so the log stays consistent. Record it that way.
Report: 11,48
